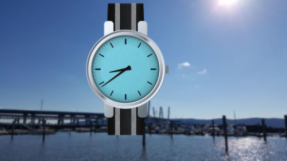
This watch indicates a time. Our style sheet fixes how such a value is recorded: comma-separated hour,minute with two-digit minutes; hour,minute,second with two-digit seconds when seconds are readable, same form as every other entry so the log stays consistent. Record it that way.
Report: 8,39
